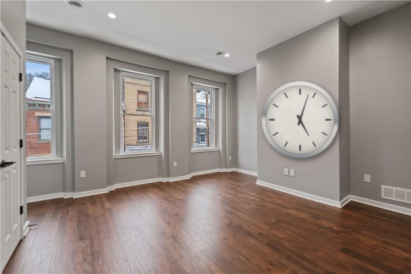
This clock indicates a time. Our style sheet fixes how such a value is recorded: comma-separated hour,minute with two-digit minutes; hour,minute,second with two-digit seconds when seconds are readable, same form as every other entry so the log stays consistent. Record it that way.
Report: 5,03
